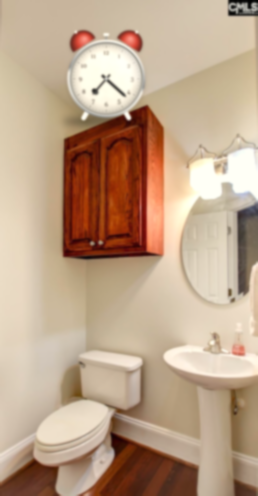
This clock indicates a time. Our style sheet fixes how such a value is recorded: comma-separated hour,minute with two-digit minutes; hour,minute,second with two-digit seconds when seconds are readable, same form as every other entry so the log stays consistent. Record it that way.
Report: 7,22
